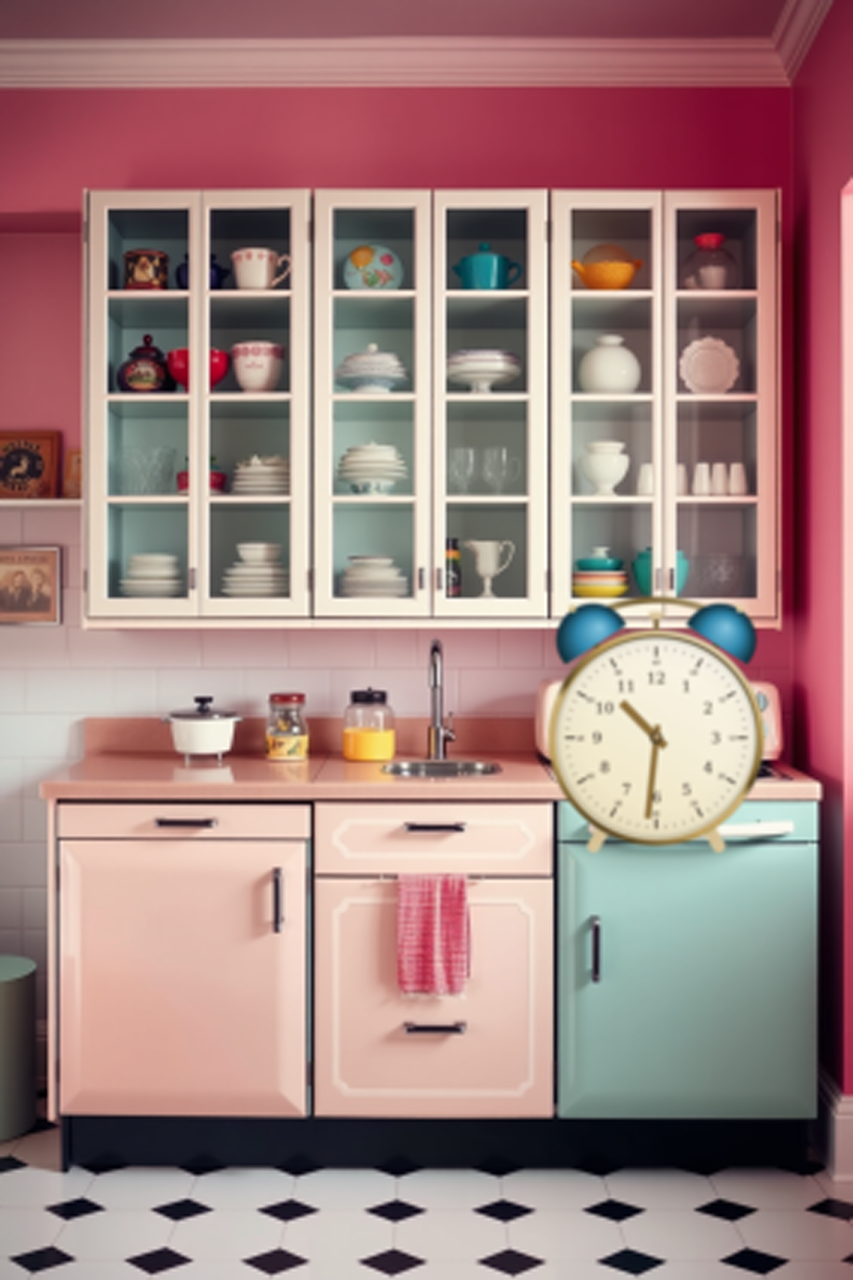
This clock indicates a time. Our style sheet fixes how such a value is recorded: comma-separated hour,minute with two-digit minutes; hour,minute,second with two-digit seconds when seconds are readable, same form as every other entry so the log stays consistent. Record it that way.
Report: 10,31
